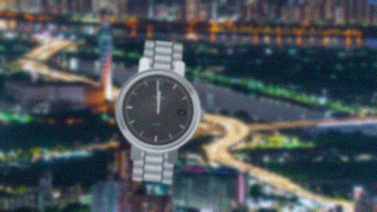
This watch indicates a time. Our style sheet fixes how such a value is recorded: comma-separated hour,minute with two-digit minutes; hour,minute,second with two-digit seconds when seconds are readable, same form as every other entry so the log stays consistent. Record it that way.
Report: 11,59
